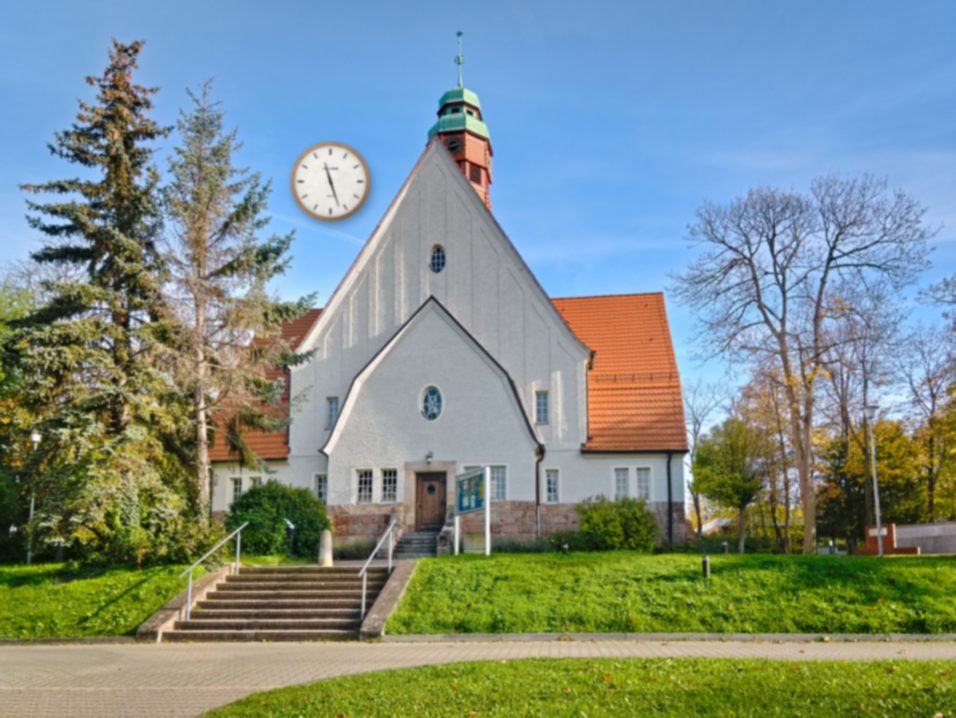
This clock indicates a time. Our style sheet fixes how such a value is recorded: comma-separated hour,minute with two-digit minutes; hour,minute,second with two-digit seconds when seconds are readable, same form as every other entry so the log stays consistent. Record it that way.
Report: 11,27
